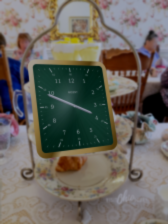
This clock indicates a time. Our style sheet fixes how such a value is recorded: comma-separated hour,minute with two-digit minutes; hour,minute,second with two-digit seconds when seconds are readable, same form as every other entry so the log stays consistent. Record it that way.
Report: 3,49
